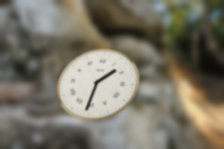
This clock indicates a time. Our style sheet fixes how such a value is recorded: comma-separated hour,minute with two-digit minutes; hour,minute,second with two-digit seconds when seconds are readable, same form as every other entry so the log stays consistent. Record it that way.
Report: 1,31
